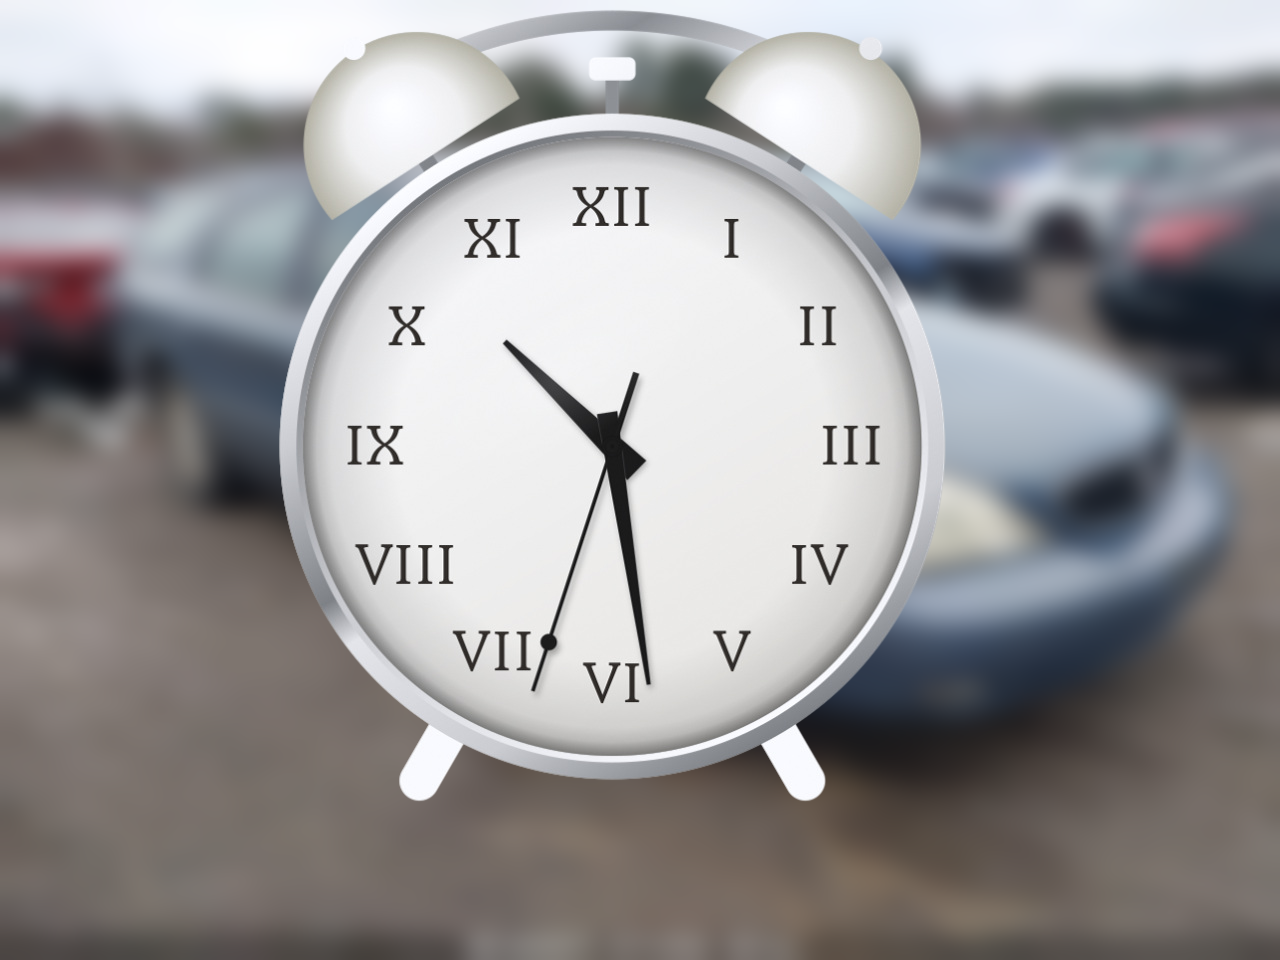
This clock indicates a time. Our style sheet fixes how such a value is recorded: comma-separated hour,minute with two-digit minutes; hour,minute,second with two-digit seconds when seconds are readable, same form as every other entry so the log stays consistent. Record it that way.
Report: 10,28,33
